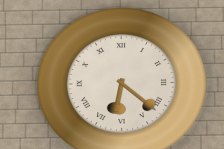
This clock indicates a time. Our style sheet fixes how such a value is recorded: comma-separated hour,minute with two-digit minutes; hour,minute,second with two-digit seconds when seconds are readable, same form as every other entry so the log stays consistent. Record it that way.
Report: 6,22
